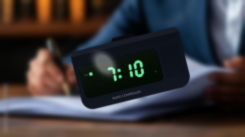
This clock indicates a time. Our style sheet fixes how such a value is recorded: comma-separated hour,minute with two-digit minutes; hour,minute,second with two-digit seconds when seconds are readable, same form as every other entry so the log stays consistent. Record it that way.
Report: 7,10
